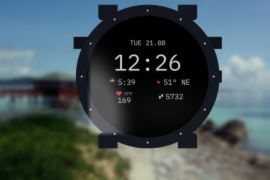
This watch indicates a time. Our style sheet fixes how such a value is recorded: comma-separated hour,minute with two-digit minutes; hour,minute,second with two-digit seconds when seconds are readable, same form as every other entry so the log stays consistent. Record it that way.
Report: 12,26
